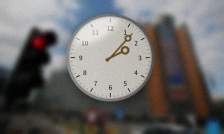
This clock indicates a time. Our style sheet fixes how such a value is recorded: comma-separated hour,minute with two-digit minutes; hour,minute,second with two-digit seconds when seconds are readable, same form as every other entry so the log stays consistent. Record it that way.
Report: 2,07
